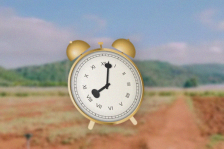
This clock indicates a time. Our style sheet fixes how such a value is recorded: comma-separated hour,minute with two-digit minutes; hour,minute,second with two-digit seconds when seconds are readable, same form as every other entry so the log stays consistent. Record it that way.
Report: 8,02
